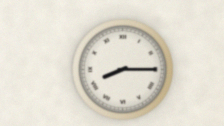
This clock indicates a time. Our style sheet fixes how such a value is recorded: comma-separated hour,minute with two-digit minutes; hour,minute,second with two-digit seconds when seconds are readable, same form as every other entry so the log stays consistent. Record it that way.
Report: 8,15
